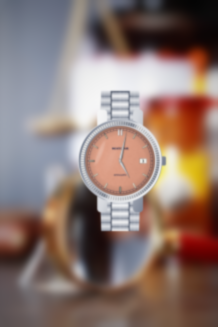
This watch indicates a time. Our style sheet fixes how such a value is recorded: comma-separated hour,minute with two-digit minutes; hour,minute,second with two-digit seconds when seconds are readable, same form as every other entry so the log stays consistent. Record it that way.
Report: 5,02
